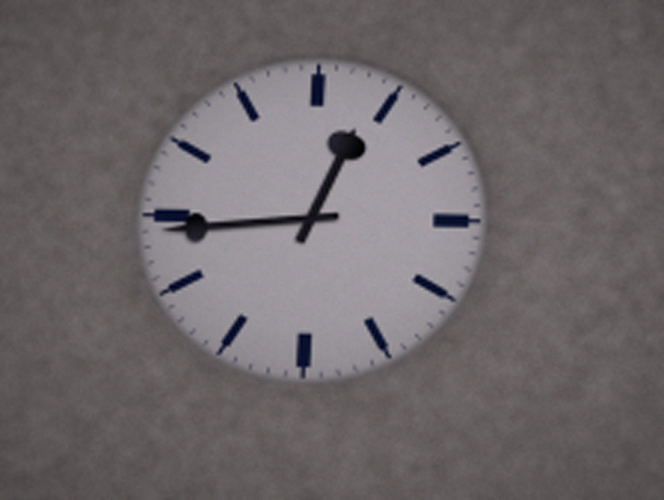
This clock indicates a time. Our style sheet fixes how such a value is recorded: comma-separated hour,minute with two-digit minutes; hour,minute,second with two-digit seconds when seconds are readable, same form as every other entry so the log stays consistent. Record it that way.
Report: 12,44
